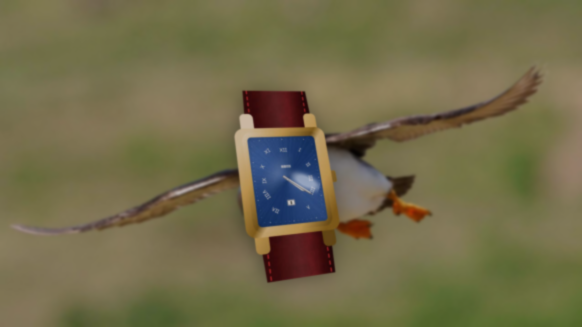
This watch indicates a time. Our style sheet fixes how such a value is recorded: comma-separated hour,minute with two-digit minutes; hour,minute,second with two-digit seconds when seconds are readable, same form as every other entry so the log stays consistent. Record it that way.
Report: 4,21
